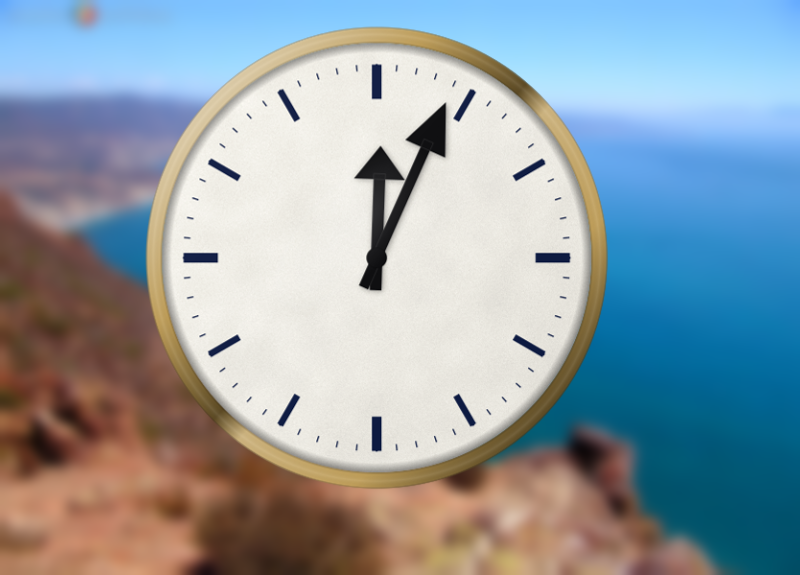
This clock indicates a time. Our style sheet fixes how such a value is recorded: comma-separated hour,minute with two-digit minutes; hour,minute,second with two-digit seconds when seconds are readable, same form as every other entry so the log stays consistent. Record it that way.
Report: 12,04
